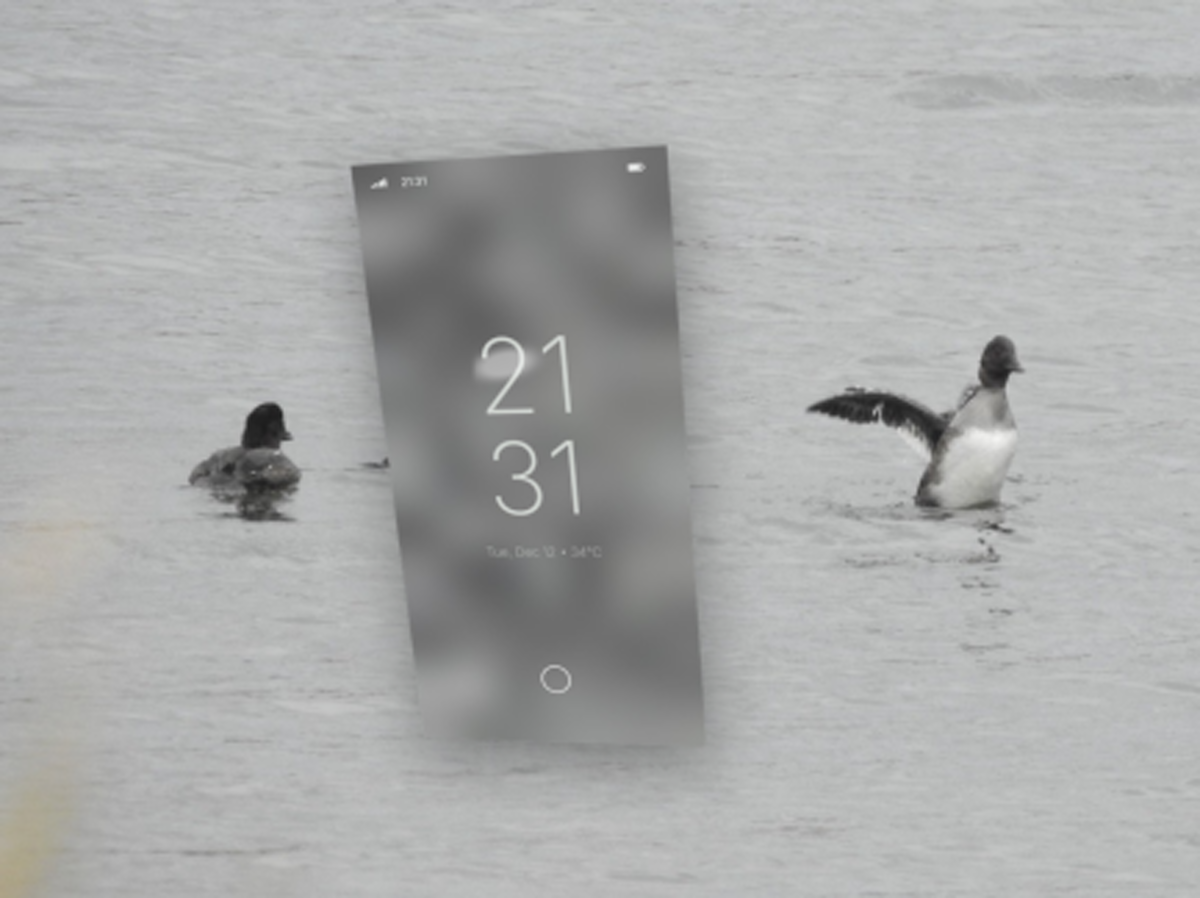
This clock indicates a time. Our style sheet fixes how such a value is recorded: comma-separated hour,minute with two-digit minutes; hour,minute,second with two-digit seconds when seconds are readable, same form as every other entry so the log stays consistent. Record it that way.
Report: 21,31
